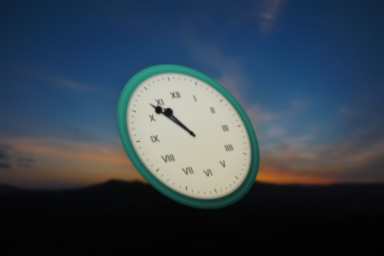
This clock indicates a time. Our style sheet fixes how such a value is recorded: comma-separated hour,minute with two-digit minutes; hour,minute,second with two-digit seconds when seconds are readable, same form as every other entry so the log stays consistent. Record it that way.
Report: 10,53
